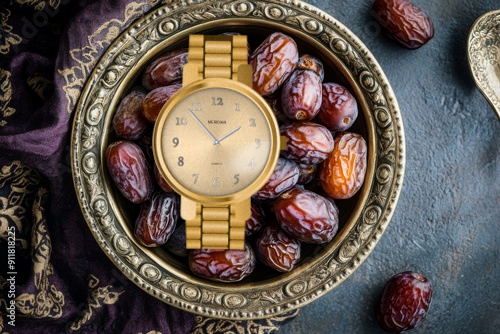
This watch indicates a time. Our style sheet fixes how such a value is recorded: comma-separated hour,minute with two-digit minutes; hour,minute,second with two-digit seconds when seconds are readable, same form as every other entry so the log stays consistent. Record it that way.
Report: 1,53
